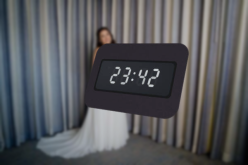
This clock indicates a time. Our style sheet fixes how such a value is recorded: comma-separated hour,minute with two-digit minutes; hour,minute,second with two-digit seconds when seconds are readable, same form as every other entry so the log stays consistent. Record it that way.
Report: 23,42
